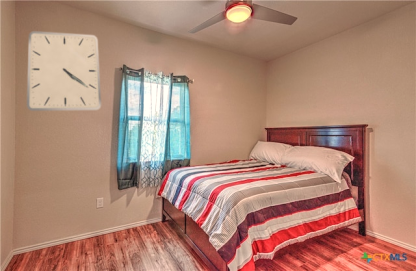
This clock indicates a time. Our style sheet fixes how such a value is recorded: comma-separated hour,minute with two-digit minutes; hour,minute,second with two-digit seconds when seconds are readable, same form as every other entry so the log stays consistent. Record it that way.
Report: 4,21
